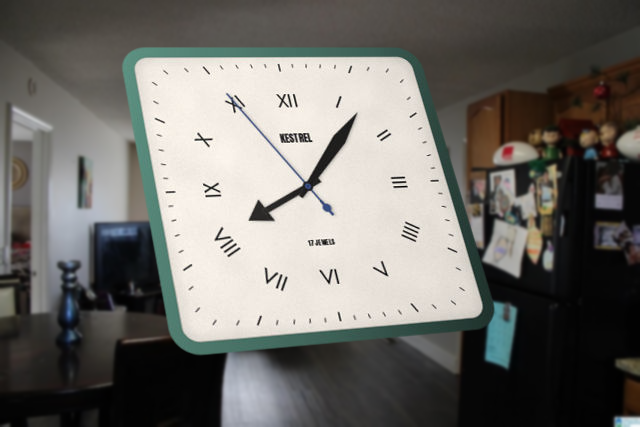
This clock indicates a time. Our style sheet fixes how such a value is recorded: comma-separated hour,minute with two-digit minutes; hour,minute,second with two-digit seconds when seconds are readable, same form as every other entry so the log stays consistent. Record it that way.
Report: 8,06,55
